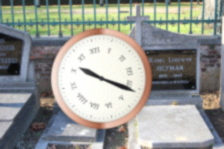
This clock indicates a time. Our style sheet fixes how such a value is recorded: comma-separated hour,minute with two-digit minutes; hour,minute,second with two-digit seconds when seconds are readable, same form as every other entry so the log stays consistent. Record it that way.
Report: 10,21
